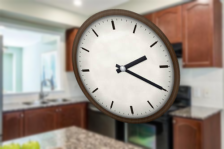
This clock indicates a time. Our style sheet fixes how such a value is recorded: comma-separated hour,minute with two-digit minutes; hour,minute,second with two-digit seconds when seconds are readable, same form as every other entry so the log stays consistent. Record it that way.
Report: 2,20
